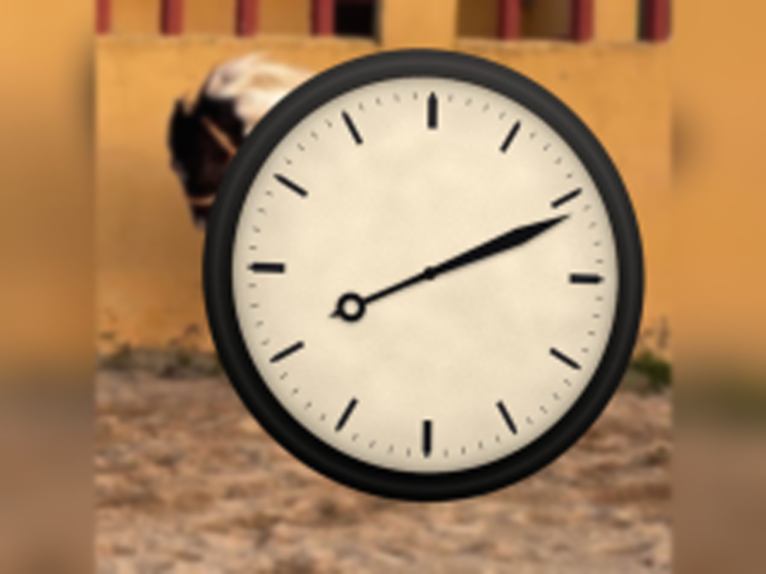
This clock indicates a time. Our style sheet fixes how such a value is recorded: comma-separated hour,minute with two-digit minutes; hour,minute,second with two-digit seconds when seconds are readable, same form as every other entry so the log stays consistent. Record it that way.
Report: 8,11
